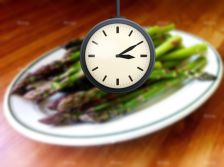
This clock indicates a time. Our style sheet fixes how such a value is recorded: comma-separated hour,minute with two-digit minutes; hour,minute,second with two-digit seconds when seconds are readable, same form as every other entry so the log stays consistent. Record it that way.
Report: 3,10
